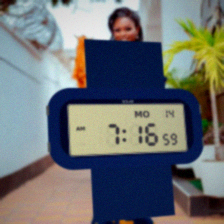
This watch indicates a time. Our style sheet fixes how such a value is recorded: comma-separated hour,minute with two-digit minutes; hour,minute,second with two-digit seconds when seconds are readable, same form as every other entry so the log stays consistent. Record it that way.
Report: 7,16,59
